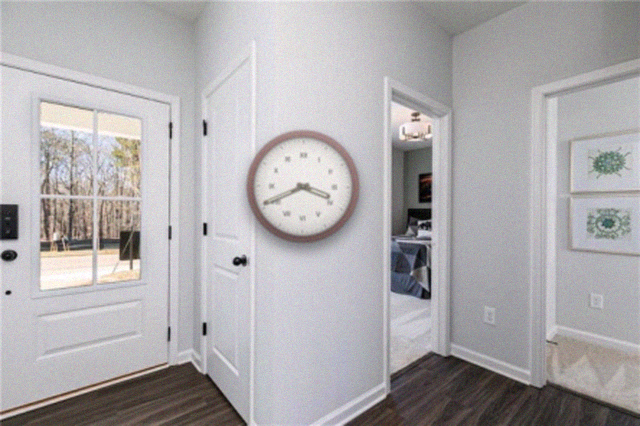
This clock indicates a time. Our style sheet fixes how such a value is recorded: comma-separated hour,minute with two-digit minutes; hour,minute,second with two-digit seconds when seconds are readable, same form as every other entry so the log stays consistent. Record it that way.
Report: 3,41
